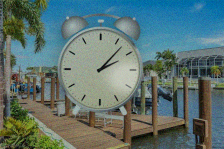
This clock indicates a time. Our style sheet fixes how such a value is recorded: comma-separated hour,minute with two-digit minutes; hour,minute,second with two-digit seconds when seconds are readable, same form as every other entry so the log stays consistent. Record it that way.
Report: 2,07
